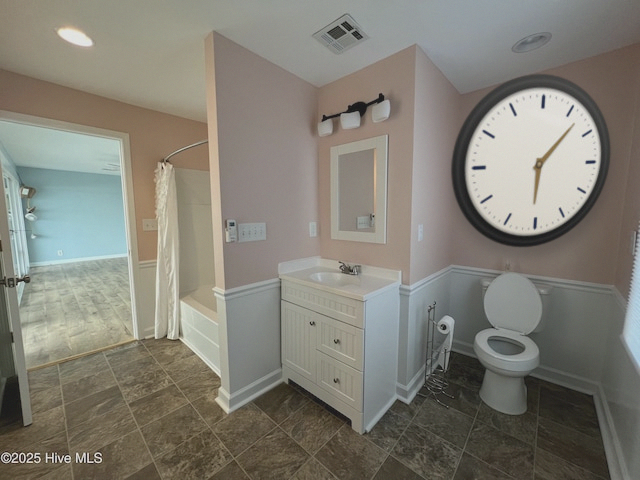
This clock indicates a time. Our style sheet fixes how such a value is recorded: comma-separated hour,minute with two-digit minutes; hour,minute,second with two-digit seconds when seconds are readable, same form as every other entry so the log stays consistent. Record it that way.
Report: 6,07
